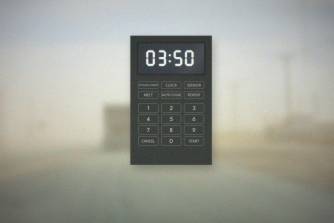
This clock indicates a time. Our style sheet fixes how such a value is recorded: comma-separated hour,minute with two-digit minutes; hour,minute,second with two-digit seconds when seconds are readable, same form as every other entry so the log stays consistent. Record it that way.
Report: 3,50
